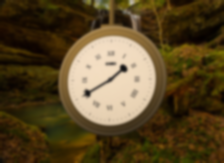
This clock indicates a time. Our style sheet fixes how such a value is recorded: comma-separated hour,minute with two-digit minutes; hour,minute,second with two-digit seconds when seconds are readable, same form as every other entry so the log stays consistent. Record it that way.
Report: 1,40
